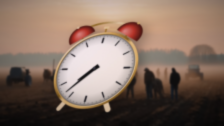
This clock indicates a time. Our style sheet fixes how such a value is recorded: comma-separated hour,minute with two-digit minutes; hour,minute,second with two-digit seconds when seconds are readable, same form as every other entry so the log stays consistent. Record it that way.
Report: 7,37
